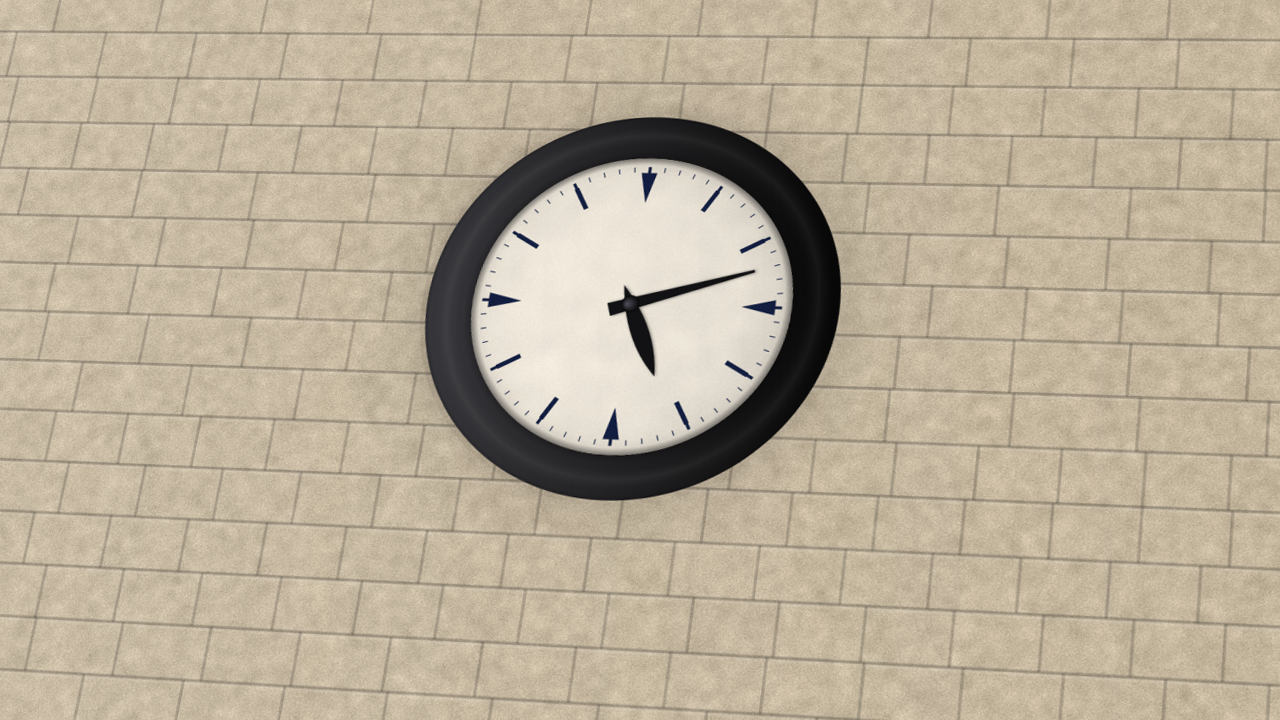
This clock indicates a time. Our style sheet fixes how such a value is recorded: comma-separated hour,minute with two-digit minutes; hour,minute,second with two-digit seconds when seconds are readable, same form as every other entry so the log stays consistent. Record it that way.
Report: 5,12
